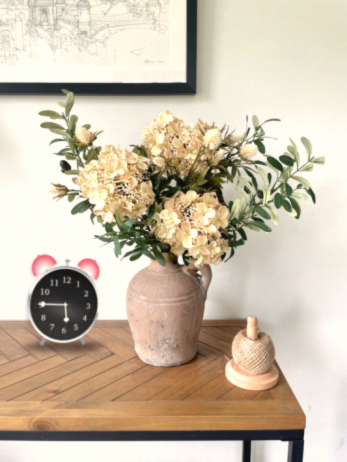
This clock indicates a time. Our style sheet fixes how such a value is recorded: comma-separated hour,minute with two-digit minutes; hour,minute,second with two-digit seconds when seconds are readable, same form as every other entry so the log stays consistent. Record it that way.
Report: 5,45
